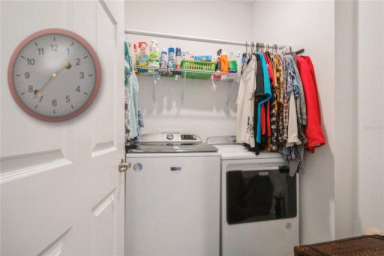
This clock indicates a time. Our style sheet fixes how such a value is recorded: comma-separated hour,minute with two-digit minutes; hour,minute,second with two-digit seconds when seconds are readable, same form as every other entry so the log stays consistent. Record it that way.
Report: 1,37
